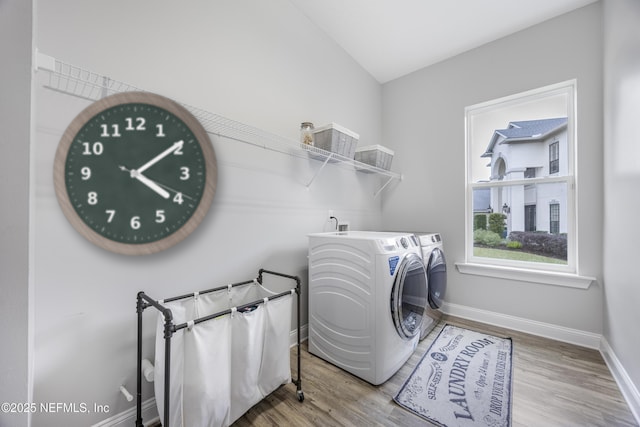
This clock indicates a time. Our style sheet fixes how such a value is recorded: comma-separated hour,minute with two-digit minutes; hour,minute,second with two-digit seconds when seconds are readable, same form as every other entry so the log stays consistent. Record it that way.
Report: 4,09,19
